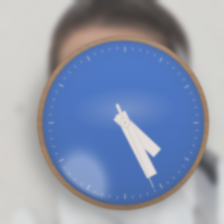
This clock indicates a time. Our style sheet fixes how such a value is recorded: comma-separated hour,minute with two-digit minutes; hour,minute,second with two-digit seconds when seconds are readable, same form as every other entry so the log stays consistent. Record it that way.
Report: 4,25,26
